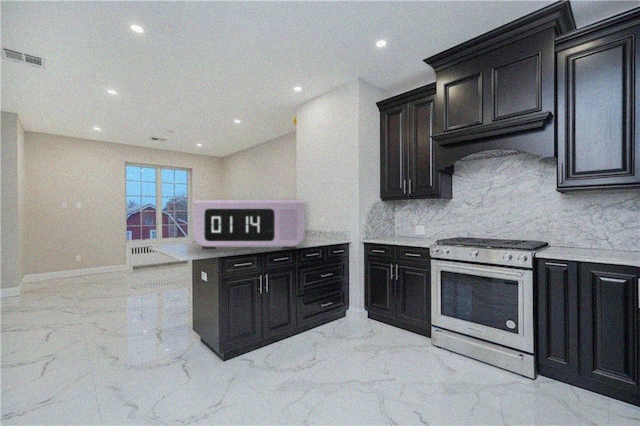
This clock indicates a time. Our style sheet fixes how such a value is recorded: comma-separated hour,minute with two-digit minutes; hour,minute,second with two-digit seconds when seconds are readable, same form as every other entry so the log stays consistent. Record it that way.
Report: 1,14
